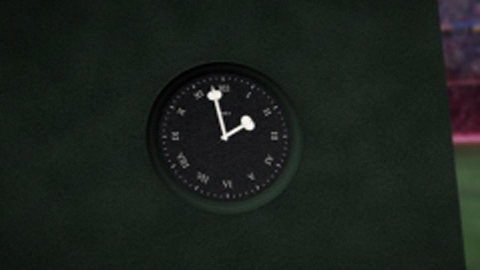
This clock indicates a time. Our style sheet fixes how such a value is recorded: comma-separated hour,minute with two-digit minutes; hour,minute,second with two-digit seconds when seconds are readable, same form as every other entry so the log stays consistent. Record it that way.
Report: 1,58
